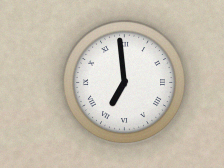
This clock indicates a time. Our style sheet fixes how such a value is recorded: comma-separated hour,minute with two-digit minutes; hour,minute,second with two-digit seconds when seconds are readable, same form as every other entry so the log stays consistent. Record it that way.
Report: 6,59
